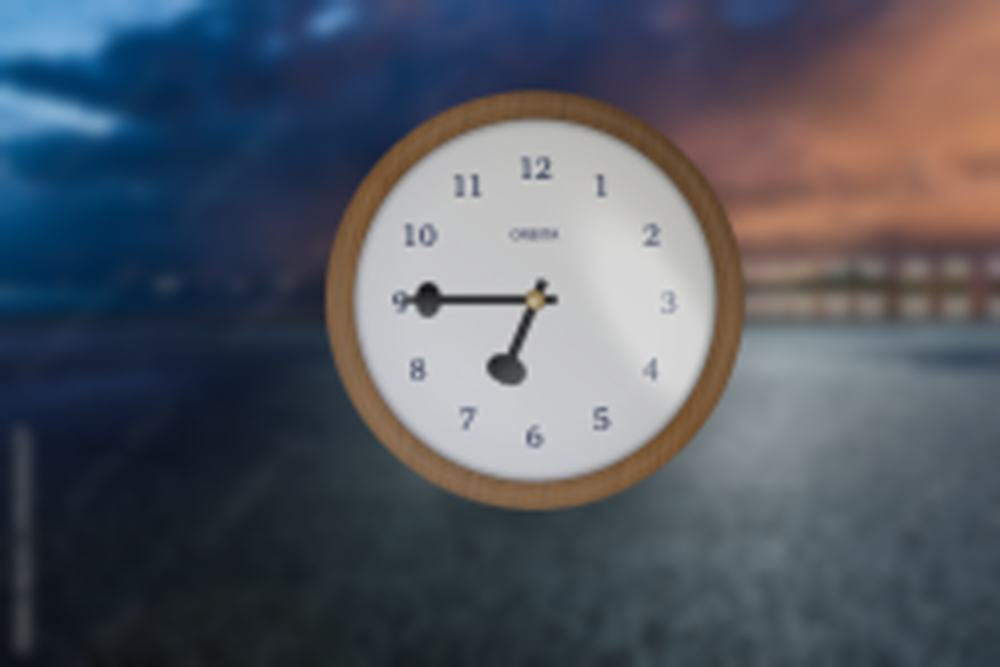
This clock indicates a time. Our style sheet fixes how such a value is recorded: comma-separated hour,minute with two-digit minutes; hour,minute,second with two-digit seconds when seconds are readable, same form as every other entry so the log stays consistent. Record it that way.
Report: 6,45
